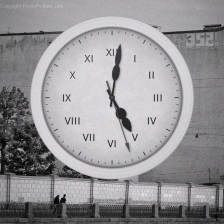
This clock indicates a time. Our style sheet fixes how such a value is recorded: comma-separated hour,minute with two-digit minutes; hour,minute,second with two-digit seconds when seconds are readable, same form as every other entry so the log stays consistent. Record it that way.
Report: 5,01,27
